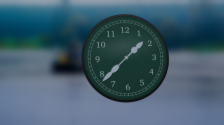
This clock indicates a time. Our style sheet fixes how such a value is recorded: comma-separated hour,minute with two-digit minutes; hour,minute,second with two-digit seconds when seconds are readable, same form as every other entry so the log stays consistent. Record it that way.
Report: 1,38
